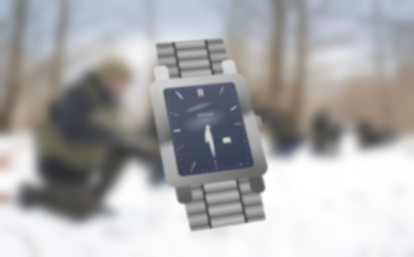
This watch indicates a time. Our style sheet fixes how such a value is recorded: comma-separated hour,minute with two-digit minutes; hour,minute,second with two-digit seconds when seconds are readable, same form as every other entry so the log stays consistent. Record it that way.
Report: 6,30
